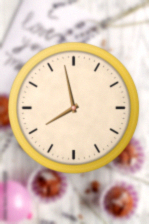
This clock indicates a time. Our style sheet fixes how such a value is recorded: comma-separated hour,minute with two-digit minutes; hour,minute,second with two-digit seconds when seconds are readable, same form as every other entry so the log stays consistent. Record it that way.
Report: 7,58
